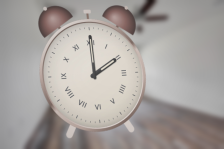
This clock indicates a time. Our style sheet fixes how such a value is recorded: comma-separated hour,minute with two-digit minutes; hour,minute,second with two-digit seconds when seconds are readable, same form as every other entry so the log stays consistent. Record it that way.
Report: 2,00
